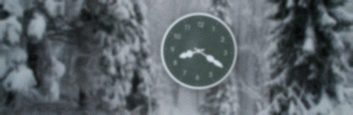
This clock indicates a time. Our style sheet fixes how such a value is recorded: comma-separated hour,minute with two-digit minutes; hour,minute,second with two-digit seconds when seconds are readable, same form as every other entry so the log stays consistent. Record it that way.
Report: 8,20
